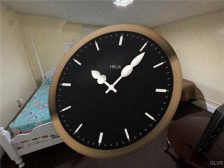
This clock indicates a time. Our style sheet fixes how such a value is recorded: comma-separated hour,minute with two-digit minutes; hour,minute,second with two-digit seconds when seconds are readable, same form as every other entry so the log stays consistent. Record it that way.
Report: 10,06
